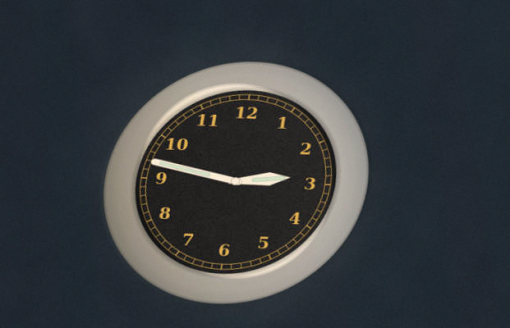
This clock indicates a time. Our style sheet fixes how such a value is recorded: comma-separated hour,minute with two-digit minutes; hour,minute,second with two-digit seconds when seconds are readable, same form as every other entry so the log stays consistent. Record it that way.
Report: 2,47
